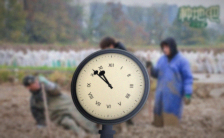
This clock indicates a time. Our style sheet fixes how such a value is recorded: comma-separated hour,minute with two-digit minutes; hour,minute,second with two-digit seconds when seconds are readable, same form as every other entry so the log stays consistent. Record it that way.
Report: 10,52
